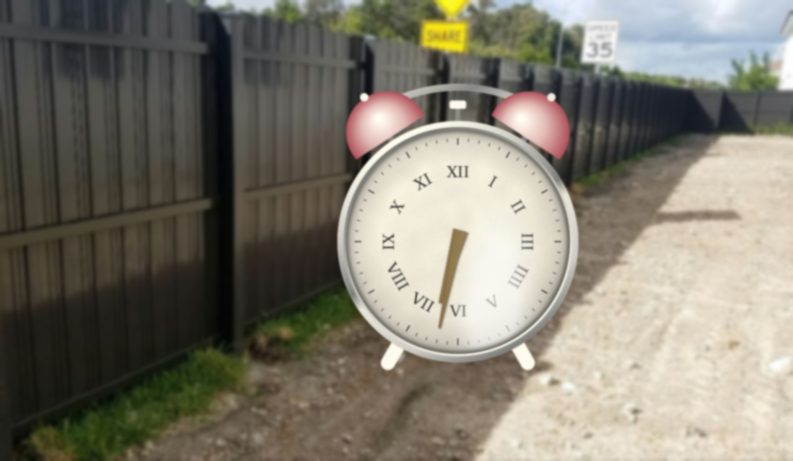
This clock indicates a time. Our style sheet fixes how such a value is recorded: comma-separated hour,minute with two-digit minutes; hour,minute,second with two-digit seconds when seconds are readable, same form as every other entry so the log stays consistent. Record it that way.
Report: 6,32
